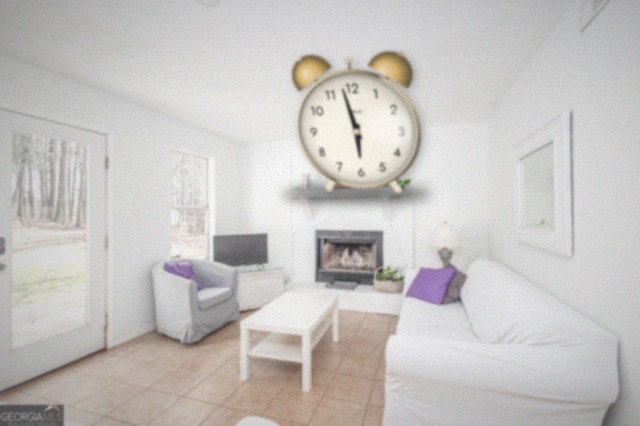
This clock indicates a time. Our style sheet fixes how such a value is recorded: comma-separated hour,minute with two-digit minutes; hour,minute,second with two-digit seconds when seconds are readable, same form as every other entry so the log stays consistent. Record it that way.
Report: 5,58
